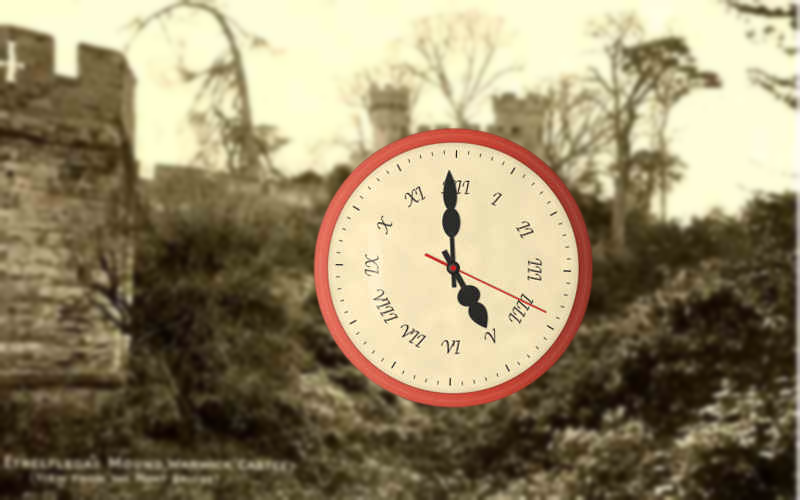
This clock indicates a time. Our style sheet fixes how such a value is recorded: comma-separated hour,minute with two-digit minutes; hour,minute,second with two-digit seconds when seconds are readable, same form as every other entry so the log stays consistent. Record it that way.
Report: 4,59,19
